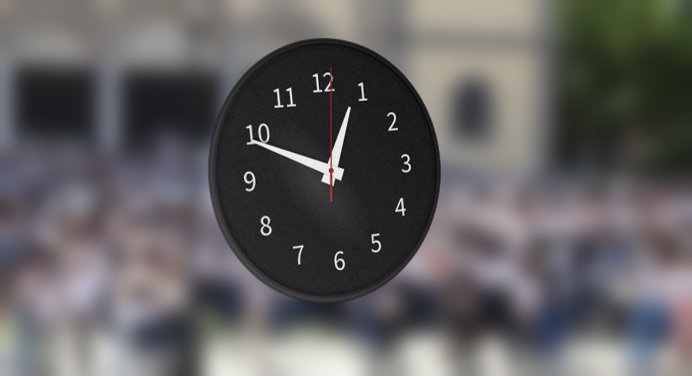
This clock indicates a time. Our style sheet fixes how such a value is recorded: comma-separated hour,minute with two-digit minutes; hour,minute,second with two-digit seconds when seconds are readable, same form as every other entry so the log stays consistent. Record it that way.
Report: 12,49,01
